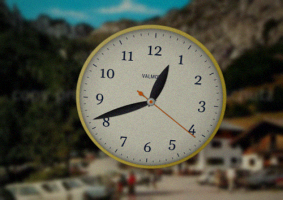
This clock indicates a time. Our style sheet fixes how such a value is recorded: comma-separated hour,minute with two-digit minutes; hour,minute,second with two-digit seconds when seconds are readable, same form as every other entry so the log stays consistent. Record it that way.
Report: 12,41,21
